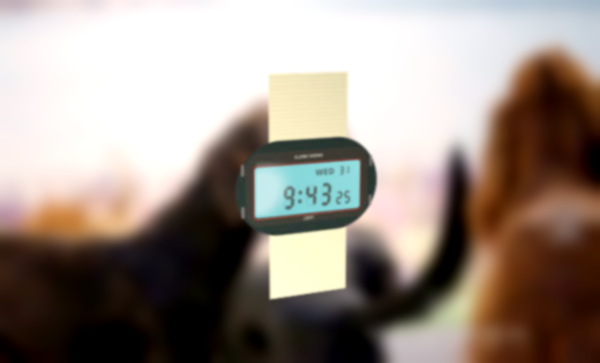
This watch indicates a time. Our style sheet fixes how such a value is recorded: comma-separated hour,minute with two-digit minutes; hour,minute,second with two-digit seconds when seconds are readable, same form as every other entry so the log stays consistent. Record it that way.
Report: 9,43,25
